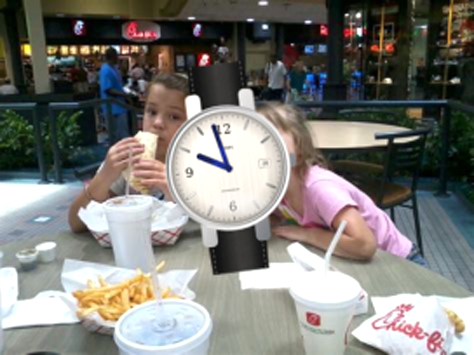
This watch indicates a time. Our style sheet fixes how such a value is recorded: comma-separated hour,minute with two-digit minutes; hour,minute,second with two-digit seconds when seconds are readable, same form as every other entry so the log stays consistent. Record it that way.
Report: 9,58
